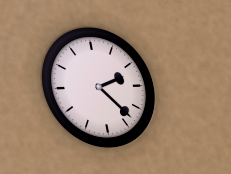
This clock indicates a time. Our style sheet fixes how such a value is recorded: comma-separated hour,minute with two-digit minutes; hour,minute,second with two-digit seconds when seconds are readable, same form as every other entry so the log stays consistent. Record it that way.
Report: 2,23
